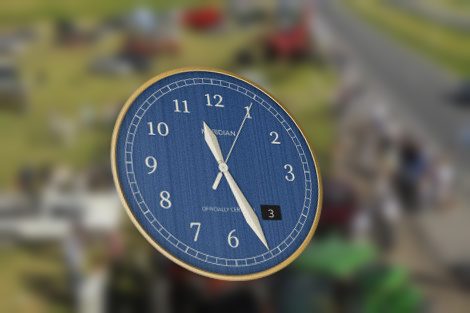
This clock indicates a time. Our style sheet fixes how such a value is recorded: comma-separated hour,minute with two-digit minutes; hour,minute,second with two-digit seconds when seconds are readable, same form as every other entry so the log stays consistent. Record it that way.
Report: 11,26,05
